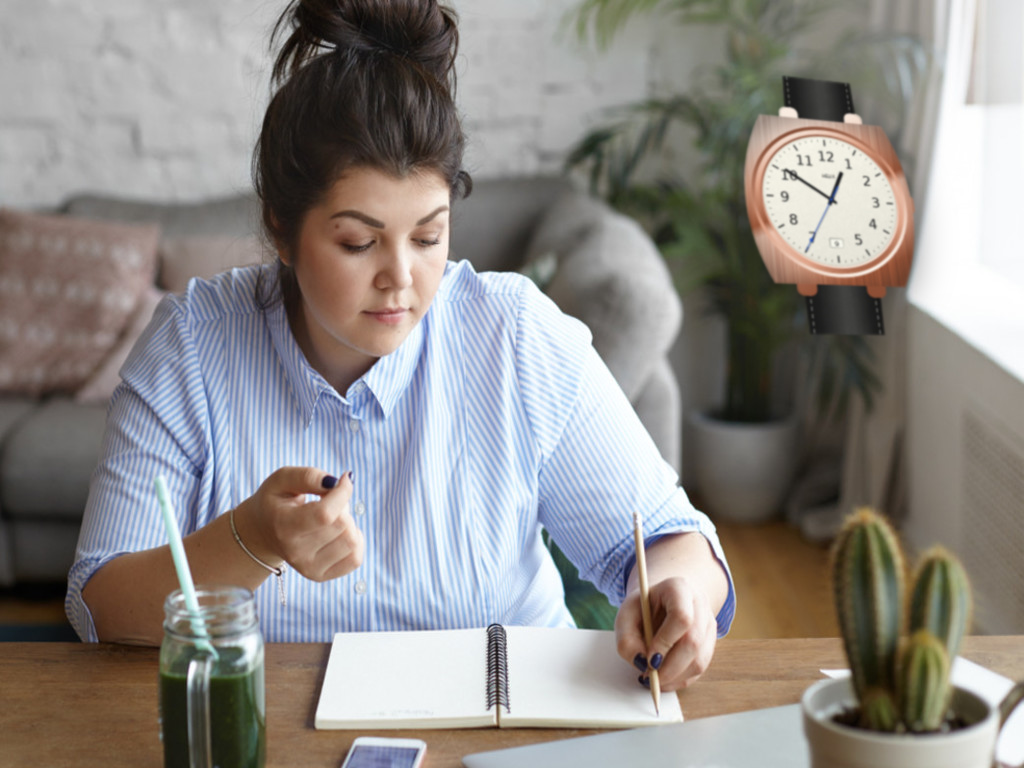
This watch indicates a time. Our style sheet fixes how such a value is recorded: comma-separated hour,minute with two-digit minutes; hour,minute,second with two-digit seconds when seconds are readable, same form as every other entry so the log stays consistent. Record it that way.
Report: 12,50,35
